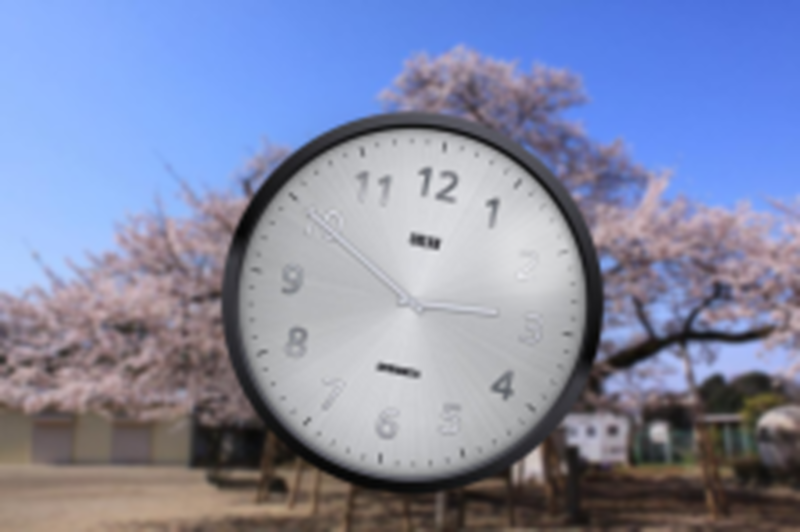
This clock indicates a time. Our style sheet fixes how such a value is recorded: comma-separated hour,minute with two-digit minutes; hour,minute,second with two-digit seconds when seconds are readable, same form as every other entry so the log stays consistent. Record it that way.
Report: 2,50
